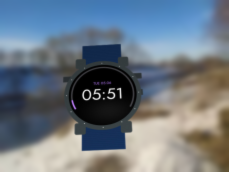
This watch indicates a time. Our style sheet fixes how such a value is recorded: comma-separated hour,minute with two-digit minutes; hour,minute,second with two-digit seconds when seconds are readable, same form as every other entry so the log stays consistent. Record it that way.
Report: 5,51
